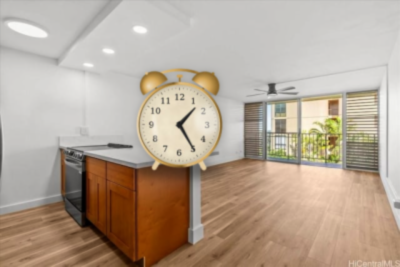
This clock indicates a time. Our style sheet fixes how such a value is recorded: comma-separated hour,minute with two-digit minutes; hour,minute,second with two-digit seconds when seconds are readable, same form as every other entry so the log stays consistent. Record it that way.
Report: 1,25
